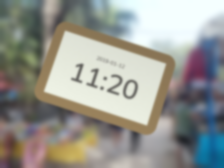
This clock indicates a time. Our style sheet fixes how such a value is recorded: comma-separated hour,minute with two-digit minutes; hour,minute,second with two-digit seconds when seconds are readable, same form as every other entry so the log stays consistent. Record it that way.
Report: 11,20
